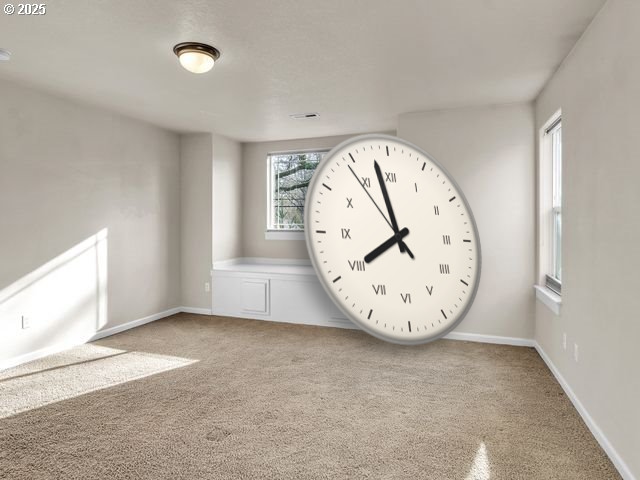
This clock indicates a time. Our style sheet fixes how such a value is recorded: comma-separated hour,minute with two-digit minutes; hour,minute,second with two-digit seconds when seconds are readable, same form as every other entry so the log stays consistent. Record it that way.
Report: 7,57,54
